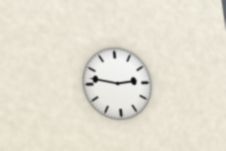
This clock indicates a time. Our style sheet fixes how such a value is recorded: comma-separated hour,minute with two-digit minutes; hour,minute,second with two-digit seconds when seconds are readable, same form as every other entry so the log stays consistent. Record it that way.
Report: 2,47
